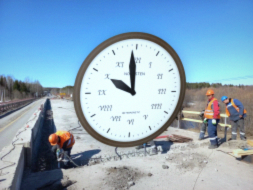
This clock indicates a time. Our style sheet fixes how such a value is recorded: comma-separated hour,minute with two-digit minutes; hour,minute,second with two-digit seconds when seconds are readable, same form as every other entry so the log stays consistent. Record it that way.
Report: 9,59
